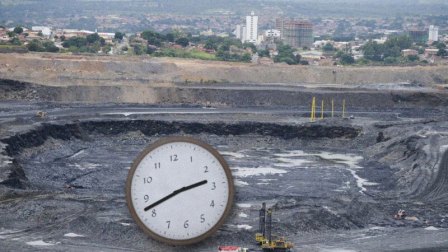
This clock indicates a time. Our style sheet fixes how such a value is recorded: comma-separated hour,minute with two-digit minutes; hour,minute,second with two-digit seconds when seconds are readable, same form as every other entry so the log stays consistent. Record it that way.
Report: 2,42
